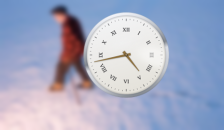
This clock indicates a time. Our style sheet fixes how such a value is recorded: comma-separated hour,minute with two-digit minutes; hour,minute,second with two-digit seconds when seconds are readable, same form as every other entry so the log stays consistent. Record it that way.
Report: 4,43
